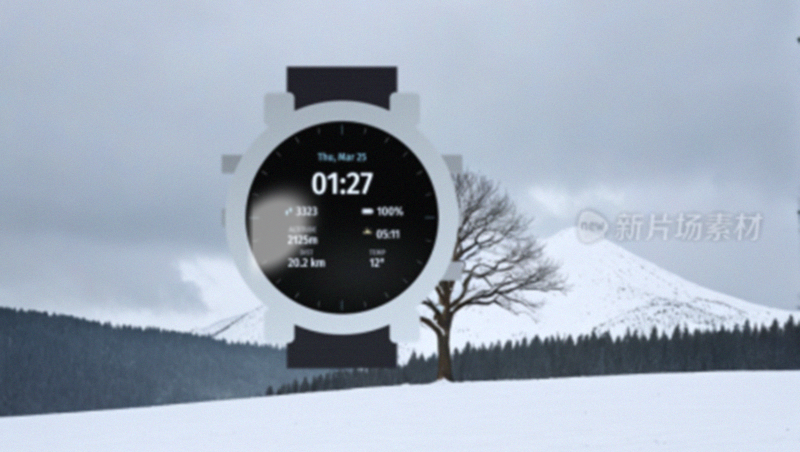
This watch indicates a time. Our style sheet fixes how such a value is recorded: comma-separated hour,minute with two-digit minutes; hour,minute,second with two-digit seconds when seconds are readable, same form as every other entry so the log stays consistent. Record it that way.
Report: 1,27
